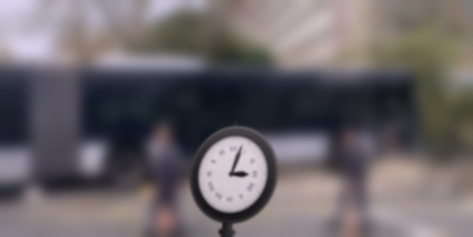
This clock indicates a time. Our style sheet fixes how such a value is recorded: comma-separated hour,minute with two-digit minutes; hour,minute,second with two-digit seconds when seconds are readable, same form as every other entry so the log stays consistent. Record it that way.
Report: 3,03
